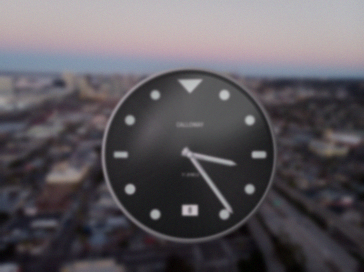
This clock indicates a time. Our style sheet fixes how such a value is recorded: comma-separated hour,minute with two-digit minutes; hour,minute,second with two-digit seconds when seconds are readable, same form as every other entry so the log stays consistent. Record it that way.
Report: 3,24
